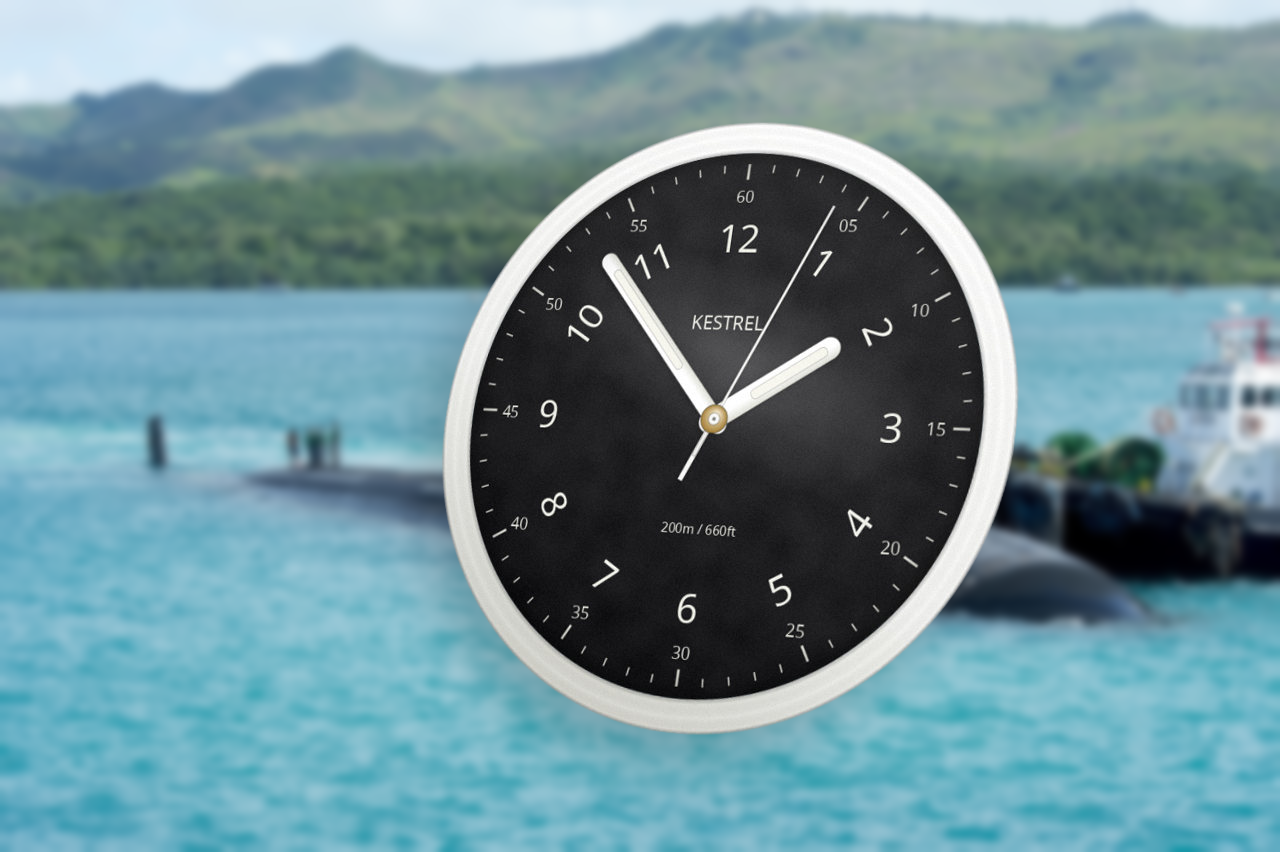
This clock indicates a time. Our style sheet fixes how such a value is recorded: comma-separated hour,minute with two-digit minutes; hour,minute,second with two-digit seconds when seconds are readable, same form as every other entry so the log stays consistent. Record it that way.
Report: 1,53,04
